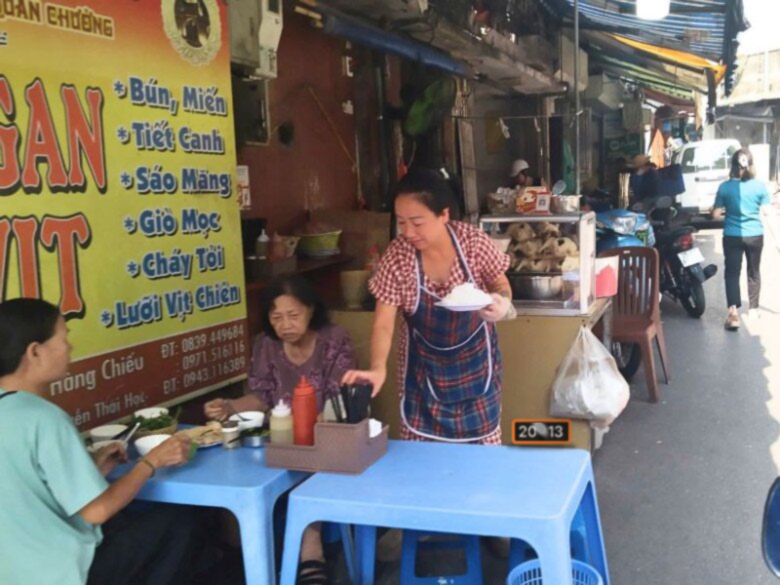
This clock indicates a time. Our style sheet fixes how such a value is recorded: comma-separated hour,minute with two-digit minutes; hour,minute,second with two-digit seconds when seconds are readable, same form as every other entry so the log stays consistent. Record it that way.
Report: 20,13
